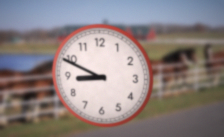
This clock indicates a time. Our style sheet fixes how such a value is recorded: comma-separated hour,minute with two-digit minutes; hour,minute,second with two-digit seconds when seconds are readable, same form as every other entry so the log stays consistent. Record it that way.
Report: 8,49
